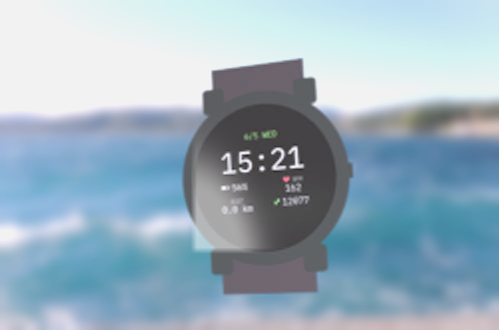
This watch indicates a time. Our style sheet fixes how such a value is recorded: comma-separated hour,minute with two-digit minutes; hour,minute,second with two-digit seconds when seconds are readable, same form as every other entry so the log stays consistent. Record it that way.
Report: 15,21
